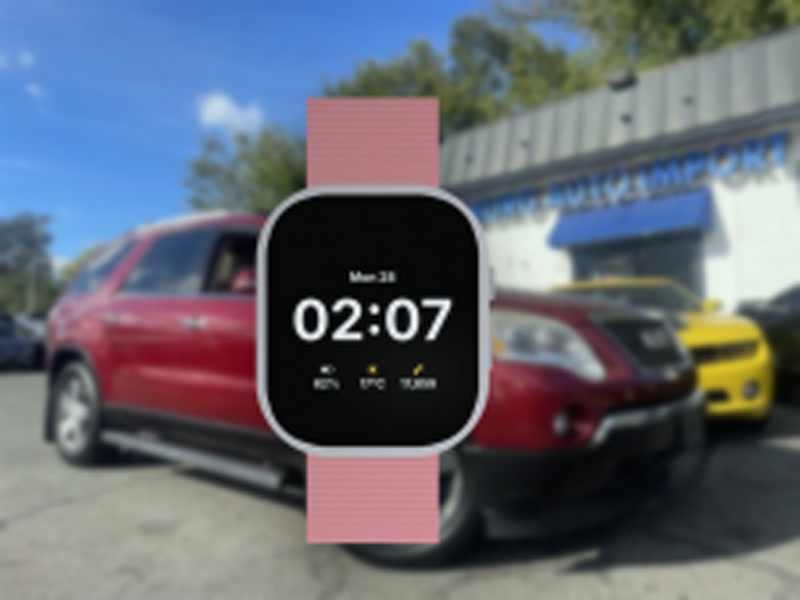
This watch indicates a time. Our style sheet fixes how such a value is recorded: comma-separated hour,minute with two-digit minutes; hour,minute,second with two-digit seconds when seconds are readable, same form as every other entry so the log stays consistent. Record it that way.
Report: 2,07
